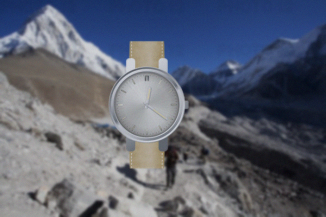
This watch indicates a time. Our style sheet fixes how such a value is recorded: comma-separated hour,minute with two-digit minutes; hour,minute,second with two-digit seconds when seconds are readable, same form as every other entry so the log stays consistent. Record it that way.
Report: 12,21
